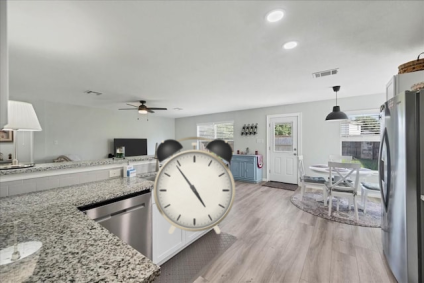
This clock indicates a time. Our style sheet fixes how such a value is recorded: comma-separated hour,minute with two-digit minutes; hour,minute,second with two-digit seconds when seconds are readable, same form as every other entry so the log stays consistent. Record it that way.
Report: 4,54
